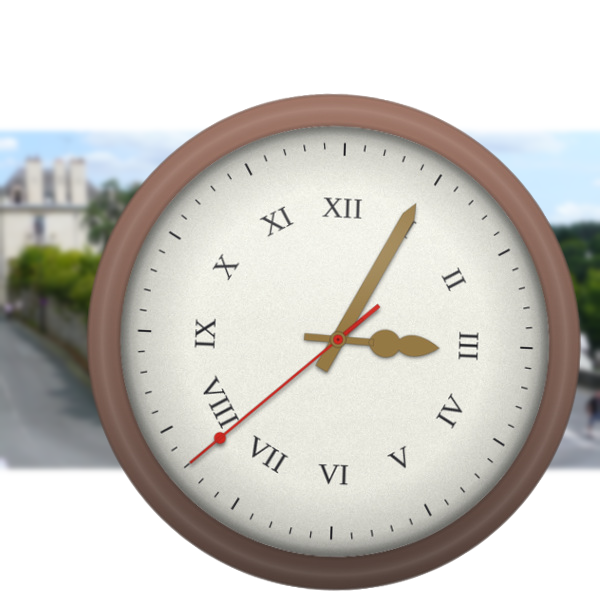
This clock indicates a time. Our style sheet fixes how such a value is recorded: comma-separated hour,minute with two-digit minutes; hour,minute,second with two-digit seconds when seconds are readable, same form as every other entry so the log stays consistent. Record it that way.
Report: 3,04,38
